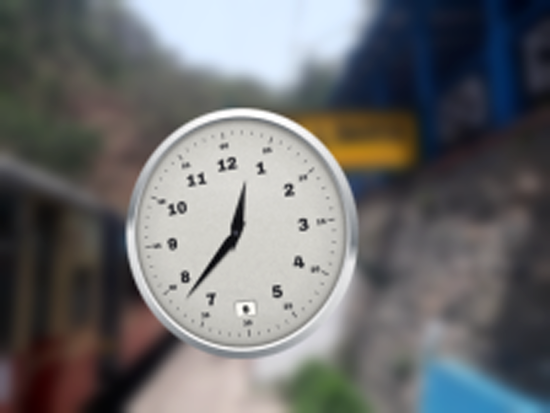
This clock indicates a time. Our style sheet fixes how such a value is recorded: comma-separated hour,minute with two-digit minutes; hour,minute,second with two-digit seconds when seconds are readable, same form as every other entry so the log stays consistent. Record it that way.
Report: 12,38
